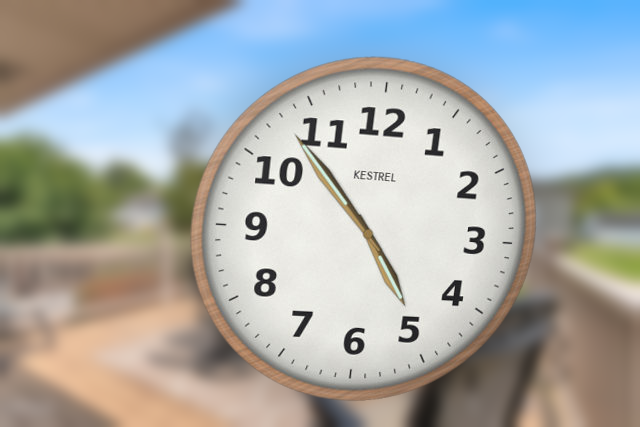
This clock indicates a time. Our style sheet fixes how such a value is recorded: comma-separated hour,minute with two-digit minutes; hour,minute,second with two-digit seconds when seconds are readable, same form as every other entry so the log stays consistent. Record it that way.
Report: 4,53
